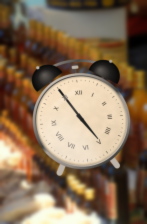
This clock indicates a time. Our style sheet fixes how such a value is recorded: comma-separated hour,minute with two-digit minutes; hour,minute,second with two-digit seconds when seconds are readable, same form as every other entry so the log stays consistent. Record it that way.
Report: 4,55
